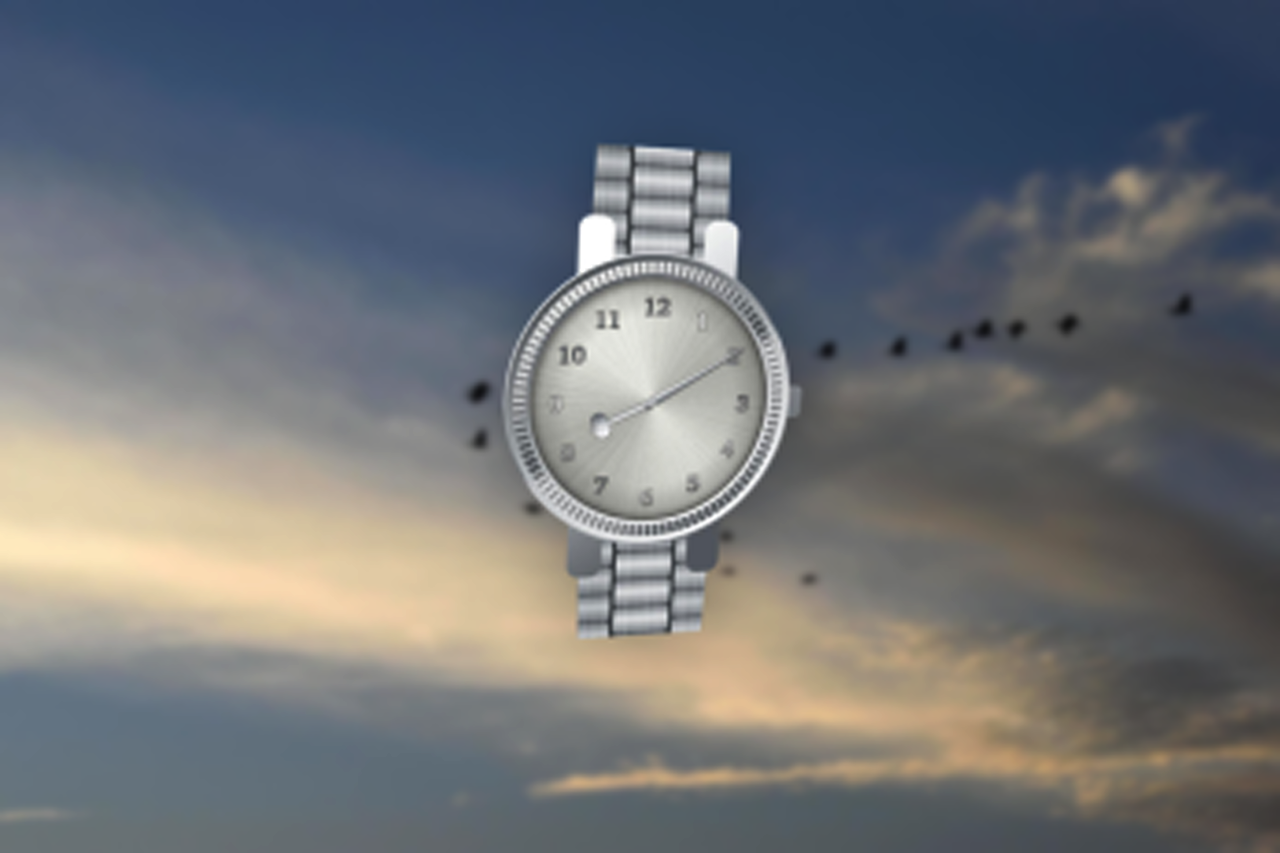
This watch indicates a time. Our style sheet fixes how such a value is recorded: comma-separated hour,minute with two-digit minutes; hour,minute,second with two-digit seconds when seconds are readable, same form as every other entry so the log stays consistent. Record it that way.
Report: 8,10
